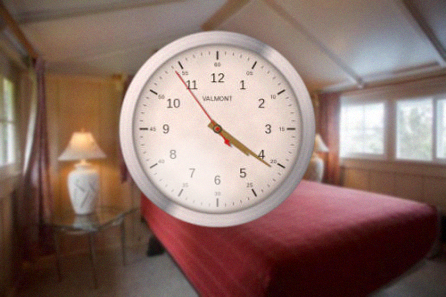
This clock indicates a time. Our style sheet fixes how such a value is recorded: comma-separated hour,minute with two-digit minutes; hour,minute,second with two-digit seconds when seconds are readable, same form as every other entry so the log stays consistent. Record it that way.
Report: 4,20,54
